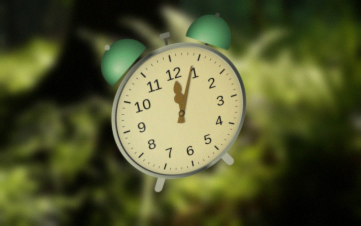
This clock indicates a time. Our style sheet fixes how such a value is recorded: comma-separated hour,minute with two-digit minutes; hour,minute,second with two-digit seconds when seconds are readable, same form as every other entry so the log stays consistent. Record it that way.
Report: 12,04
